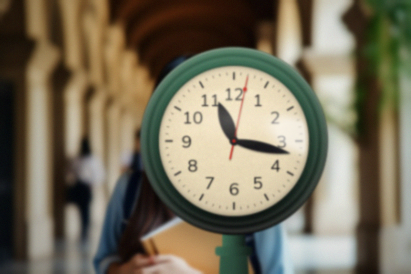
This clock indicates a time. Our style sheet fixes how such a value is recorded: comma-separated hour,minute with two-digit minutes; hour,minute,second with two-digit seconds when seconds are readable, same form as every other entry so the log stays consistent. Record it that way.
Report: 11,17,02
